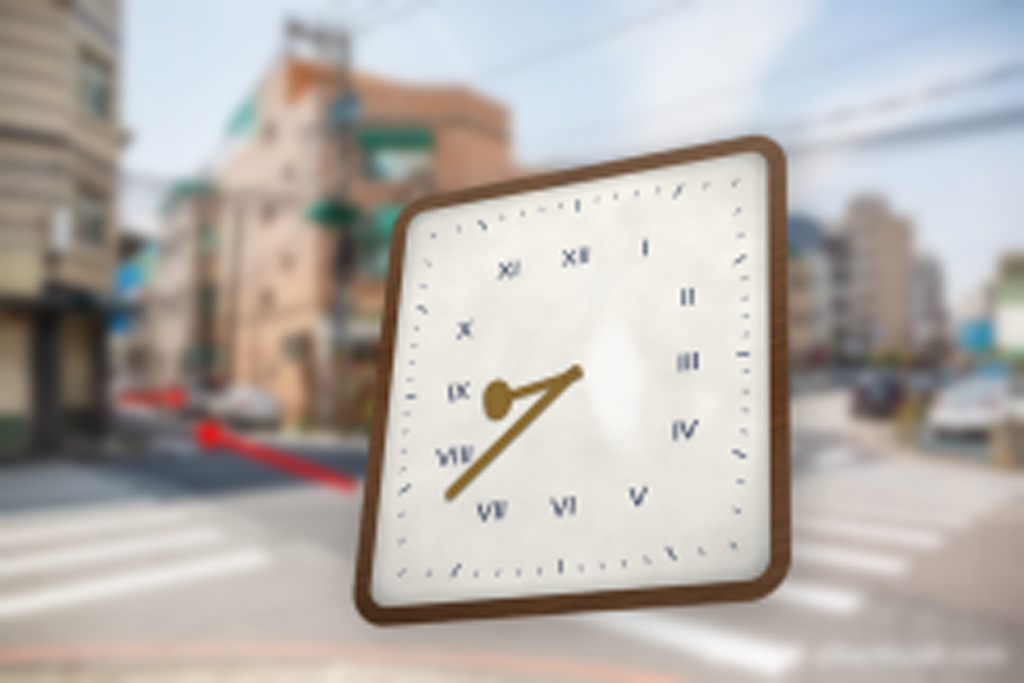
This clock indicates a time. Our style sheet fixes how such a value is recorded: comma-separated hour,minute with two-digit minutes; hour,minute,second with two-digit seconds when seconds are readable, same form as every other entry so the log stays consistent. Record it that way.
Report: 8,38
